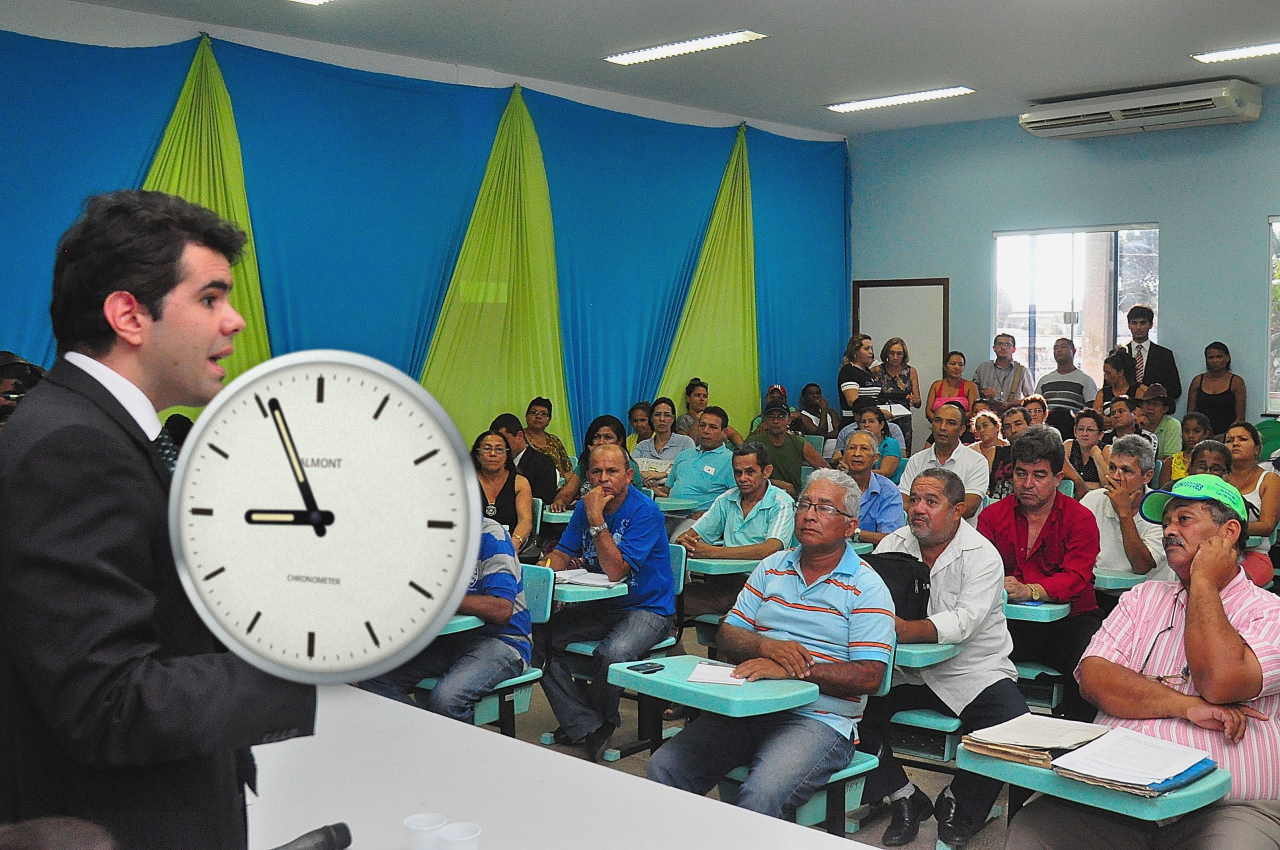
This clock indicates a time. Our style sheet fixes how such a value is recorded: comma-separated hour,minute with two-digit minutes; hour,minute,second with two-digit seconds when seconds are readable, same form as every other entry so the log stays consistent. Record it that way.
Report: 8,56
